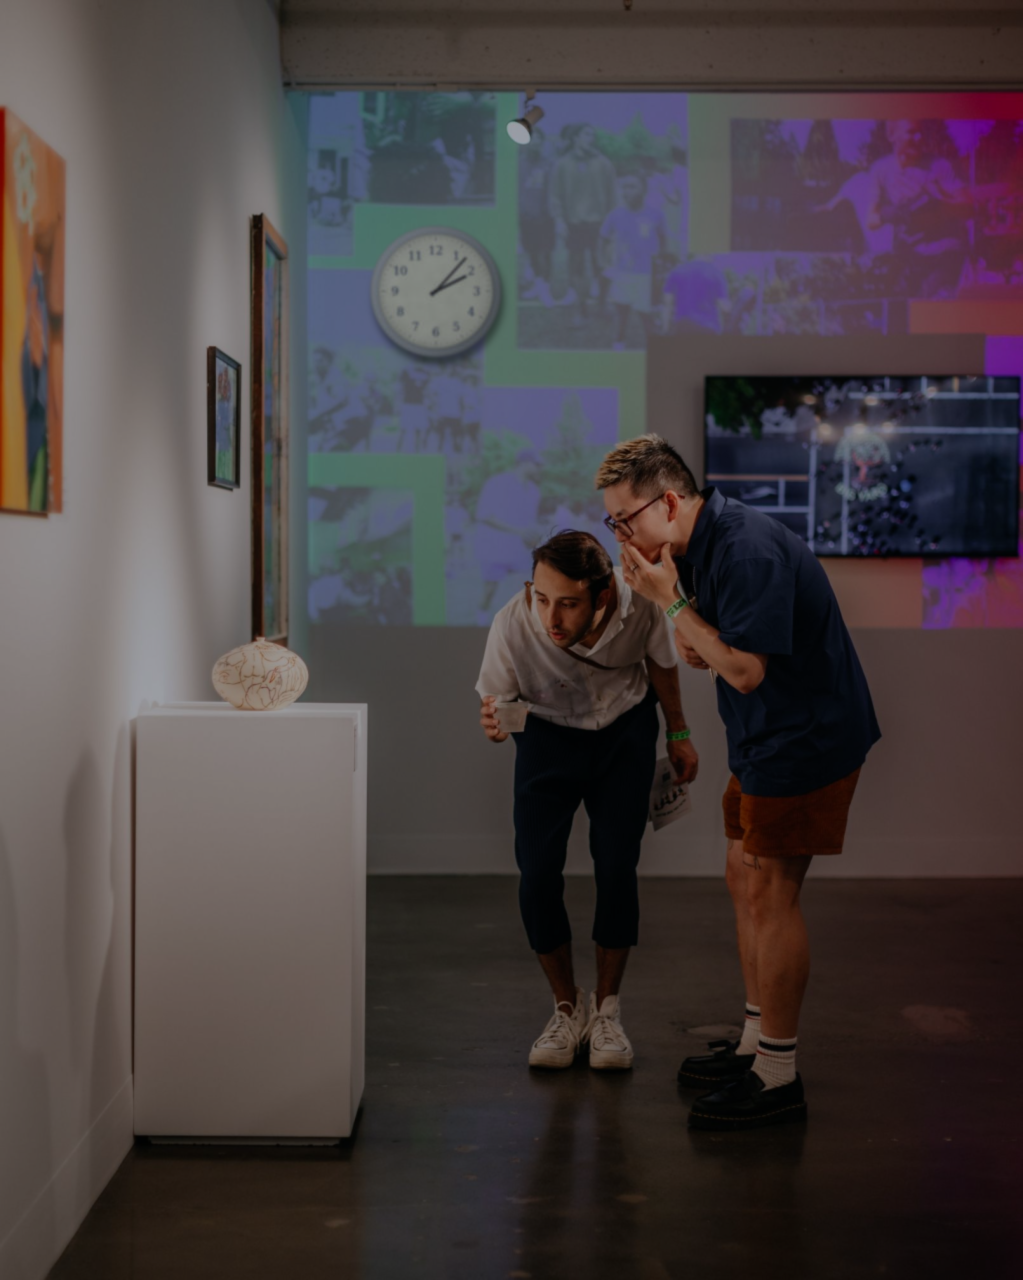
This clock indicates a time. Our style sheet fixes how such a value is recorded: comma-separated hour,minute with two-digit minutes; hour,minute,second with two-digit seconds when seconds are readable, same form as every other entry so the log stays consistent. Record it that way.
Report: 2,07
